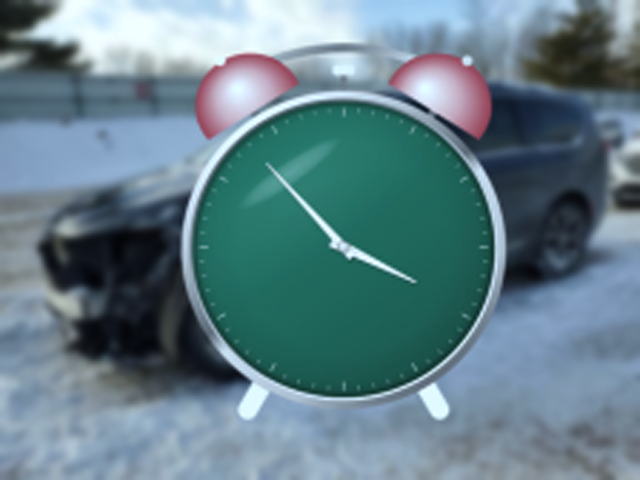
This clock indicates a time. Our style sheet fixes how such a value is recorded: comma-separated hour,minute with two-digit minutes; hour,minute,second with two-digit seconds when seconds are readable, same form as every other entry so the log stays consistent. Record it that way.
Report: 3,53
